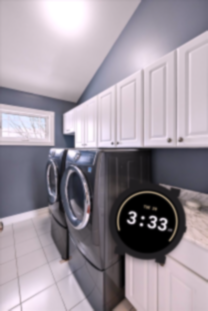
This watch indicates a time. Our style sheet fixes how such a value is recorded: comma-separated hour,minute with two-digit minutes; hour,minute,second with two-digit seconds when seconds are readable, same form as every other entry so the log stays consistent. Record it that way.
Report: 3,33
